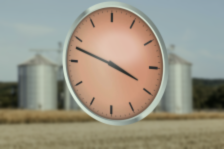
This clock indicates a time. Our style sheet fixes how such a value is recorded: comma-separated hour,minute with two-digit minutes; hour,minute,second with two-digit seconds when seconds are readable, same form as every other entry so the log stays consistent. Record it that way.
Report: 3,48
